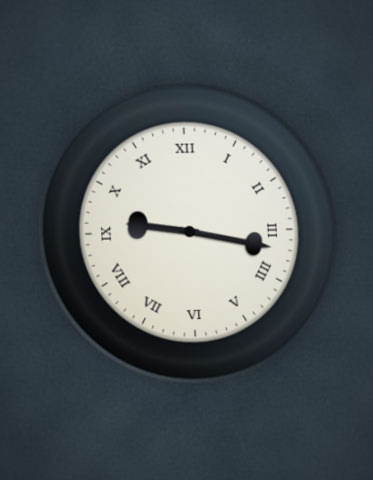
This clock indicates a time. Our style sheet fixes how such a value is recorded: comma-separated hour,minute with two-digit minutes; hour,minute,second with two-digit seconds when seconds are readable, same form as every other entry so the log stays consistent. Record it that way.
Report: 9,17
